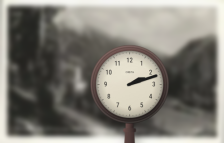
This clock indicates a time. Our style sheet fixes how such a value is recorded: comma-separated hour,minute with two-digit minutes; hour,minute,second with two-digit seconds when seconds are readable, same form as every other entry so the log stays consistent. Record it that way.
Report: 2,12
